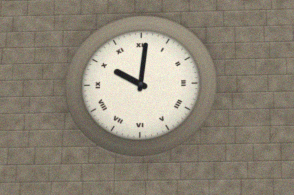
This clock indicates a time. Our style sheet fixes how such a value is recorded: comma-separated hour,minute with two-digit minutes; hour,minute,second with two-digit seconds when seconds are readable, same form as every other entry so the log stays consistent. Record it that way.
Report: 10,01
